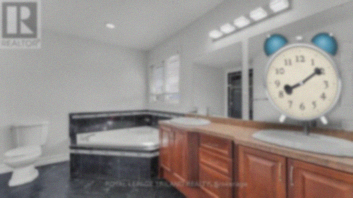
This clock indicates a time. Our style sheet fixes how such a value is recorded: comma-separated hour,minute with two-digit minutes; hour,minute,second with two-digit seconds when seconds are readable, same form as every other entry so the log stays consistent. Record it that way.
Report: 8,09
